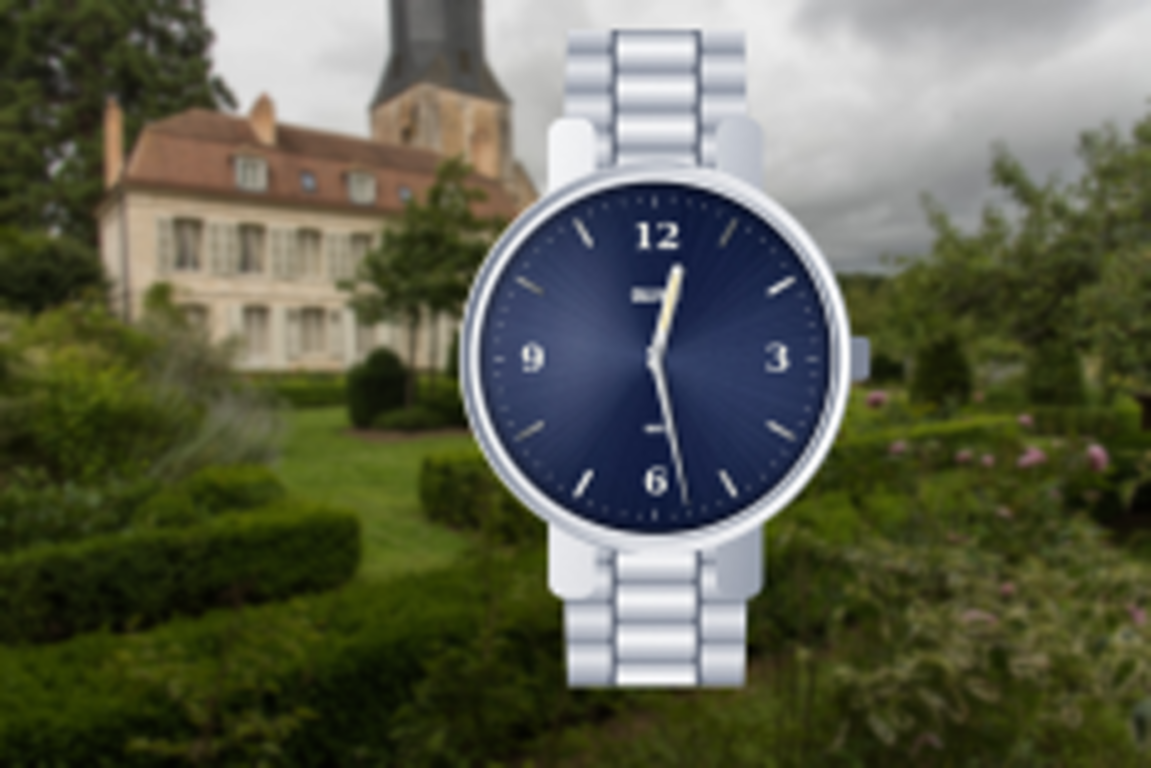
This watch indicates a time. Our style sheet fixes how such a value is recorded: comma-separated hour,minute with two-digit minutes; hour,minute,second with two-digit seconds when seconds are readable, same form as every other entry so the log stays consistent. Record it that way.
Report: 12,28
